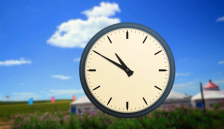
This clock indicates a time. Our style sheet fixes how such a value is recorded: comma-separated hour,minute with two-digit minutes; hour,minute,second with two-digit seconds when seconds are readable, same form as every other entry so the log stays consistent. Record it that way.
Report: 10,50
